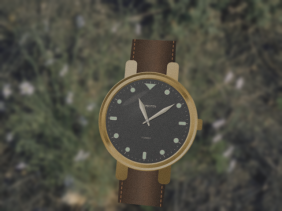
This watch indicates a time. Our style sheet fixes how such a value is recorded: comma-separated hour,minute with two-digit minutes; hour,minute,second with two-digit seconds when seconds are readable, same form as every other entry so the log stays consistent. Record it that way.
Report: 11,09
